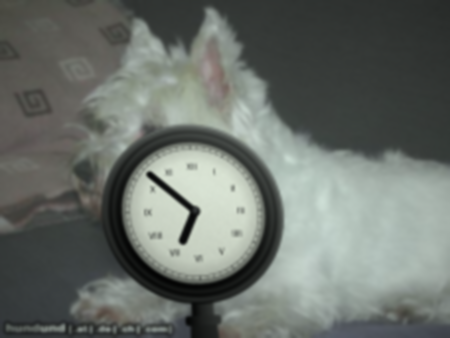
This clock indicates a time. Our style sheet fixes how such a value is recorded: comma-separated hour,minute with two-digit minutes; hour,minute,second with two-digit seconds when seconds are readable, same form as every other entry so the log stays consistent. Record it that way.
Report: 6,52
